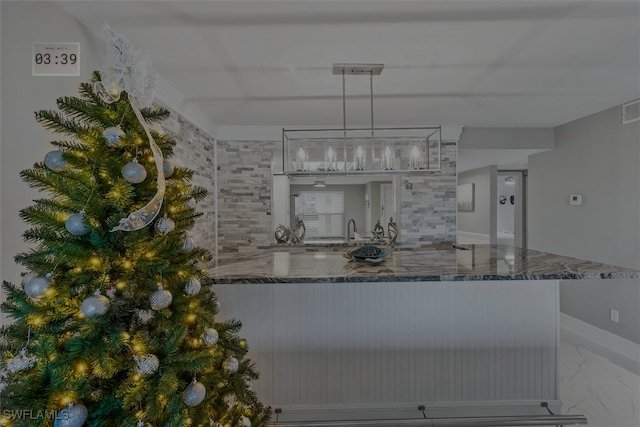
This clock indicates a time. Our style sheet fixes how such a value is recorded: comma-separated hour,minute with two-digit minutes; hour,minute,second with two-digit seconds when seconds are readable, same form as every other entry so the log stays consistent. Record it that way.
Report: 3,39
